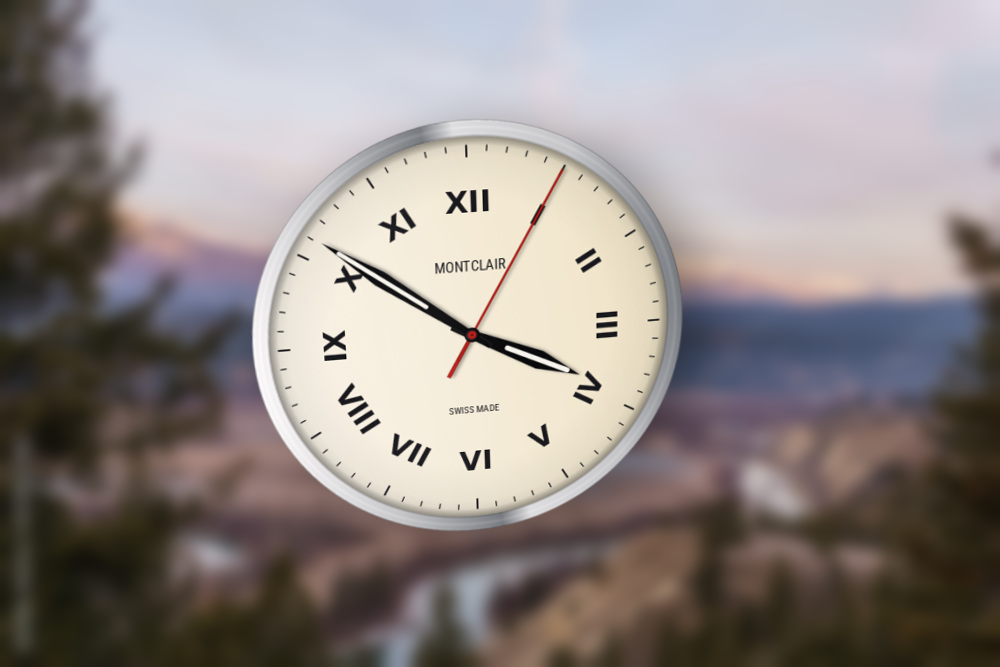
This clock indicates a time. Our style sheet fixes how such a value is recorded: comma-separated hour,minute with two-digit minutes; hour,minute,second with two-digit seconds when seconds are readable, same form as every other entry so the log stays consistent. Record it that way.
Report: 3,51,05
